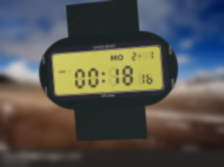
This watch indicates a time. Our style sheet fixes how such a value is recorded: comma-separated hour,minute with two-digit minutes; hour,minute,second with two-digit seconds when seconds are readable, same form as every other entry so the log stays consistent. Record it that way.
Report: 0,18,16
